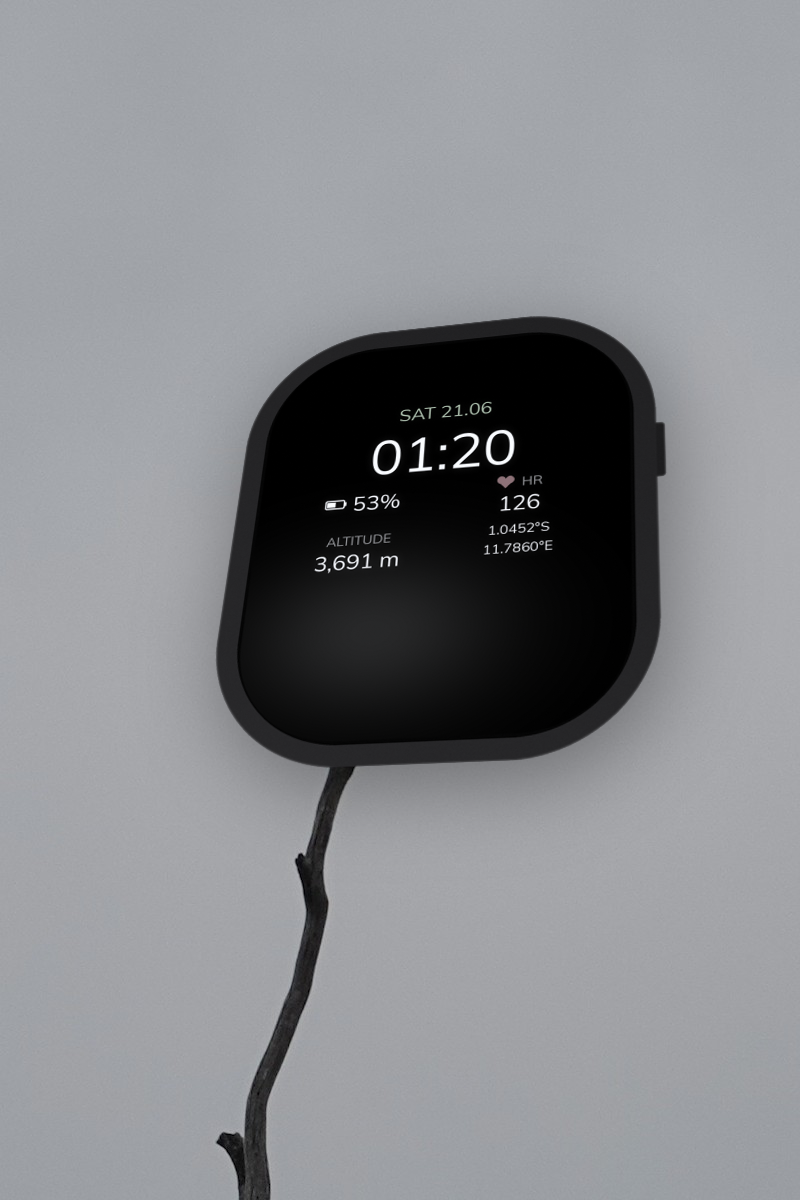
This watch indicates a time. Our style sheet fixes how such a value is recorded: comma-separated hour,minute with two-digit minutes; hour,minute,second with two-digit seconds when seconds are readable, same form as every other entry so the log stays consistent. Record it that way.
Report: 1,20
